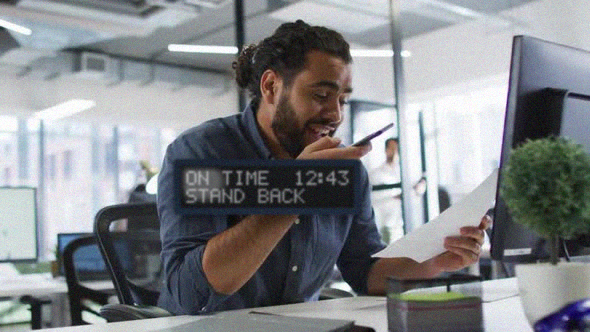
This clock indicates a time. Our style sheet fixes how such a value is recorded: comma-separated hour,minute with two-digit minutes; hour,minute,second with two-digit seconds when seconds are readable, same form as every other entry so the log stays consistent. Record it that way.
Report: 12,43
